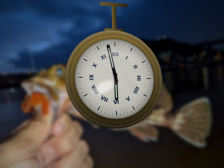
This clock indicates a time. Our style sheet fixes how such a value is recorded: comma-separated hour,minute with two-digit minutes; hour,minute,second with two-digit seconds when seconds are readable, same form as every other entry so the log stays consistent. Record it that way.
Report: 5,58
